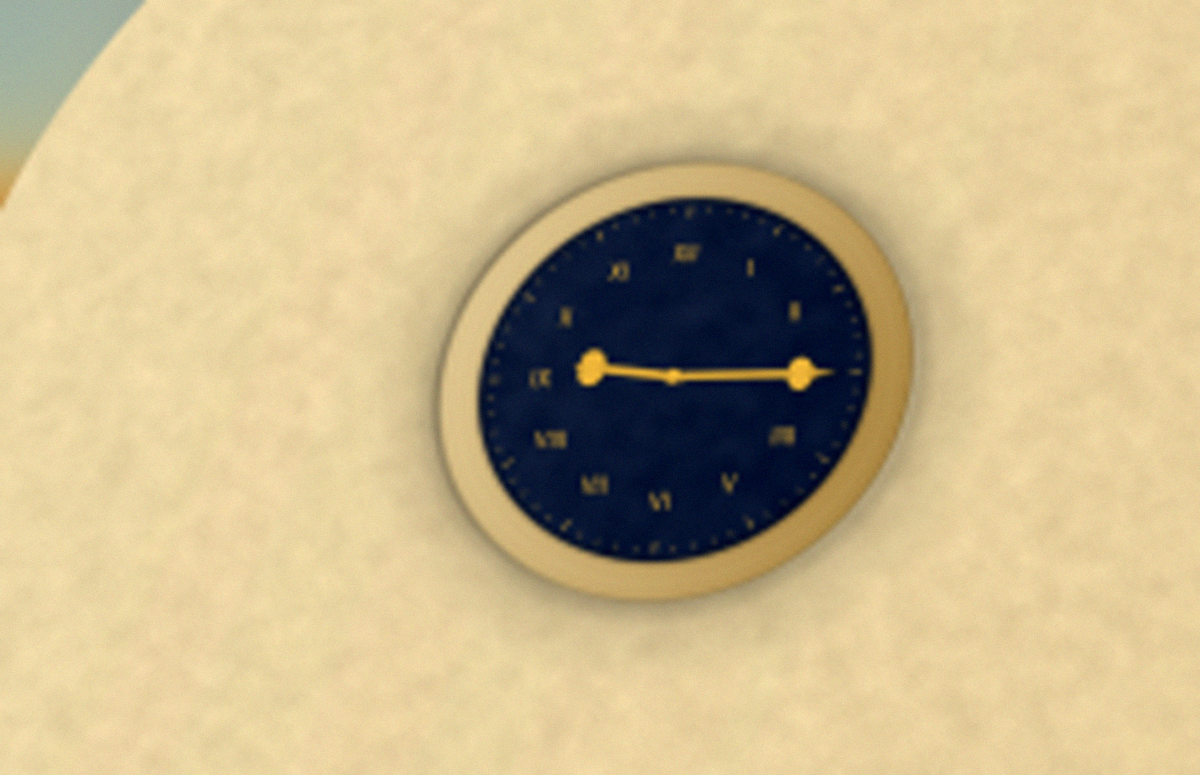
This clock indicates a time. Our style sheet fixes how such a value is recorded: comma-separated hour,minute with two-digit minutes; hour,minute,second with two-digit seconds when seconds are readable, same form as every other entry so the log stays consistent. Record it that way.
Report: 9,15
